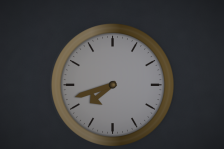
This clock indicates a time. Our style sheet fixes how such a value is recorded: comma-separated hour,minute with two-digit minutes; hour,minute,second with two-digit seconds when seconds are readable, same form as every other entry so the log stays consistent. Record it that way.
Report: 7,42
